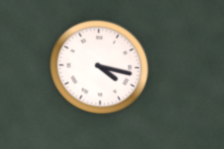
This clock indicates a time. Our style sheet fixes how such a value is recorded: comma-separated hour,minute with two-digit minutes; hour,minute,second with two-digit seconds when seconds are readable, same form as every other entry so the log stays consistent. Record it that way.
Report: 4,17
